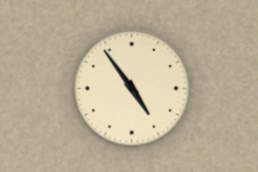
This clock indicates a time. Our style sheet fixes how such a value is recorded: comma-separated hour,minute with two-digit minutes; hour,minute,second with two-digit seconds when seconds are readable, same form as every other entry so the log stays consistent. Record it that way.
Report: 4,54
